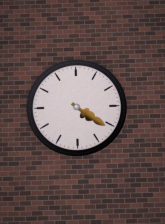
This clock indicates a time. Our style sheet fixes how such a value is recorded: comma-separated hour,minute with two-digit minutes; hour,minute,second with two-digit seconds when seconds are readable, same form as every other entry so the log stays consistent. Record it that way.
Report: 4,21
